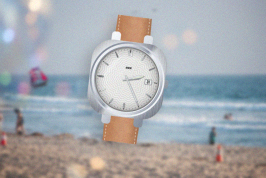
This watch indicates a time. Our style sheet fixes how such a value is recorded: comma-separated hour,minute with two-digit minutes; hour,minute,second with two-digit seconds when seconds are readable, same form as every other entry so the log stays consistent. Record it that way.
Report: 2,25
